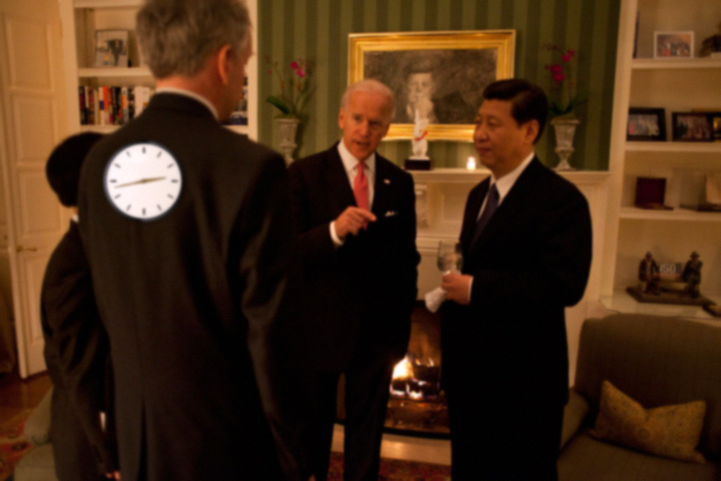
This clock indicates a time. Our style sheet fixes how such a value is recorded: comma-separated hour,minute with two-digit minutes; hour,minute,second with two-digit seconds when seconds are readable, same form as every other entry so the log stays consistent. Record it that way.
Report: 2,43
